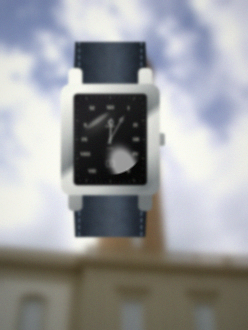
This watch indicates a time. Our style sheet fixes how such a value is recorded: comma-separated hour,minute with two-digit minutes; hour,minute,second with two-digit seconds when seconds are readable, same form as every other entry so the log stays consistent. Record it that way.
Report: 12,05
